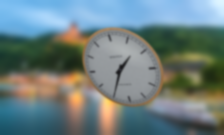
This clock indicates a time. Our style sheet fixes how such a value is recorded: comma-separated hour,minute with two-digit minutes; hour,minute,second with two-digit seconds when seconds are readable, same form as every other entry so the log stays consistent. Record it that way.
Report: 1,35
